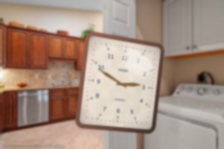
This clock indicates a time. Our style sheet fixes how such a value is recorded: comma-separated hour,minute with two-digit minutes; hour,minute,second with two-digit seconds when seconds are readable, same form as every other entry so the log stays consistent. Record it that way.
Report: 2,49
